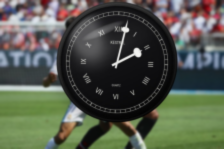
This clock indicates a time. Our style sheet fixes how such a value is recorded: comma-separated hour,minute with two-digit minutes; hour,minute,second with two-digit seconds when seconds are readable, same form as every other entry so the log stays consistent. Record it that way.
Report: 2,02
